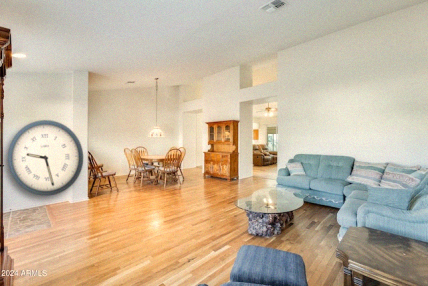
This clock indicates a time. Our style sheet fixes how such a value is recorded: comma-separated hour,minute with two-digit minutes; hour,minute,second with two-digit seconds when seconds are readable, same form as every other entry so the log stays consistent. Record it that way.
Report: 9,28
